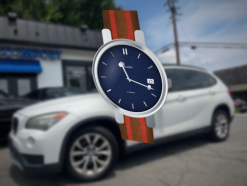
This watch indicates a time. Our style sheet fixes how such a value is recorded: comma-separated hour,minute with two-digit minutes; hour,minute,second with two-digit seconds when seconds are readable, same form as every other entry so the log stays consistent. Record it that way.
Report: 11,18
